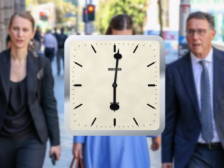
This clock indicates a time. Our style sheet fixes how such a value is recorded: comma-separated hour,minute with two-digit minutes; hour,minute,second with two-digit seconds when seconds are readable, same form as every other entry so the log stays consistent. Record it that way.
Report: 6,01
